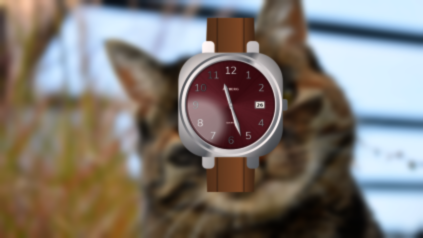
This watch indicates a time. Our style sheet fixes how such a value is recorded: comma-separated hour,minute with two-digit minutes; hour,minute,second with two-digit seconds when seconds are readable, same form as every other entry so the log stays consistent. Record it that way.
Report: 11,27
